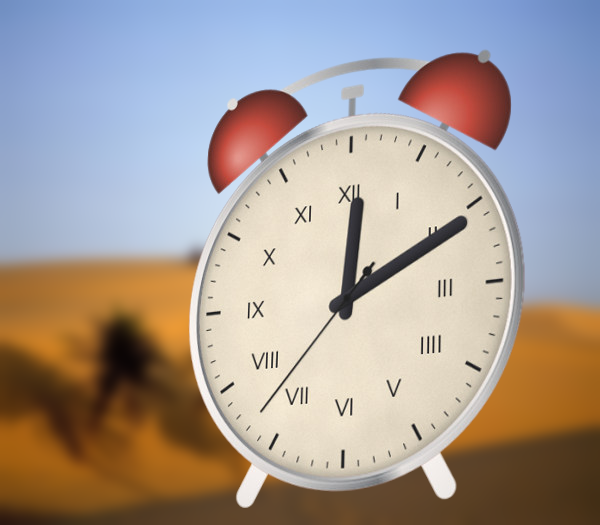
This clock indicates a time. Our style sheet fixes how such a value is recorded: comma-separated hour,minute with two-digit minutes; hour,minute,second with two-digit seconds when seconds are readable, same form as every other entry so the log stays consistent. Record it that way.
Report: 12,10,37
